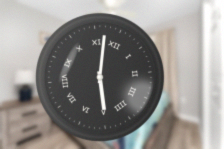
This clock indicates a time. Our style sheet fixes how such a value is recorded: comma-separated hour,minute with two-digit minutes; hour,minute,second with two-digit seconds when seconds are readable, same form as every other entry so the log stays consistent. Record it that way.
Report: 4,57
